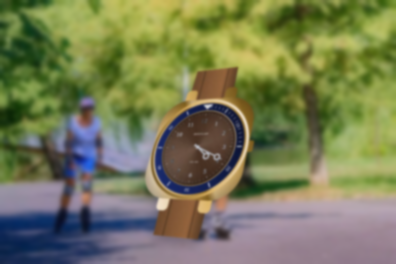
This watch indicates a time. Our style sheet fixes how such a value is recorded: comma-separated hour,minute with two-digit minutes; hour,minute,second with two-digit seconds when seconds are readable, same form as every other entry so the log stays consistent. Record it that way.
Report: 4,19
